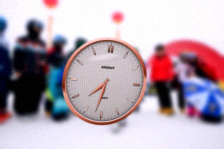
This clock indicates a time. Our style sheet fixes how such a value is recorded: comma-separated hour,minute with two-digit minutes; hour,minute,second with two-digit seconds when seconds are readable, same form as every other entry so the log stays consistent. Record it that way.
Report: 7,32
